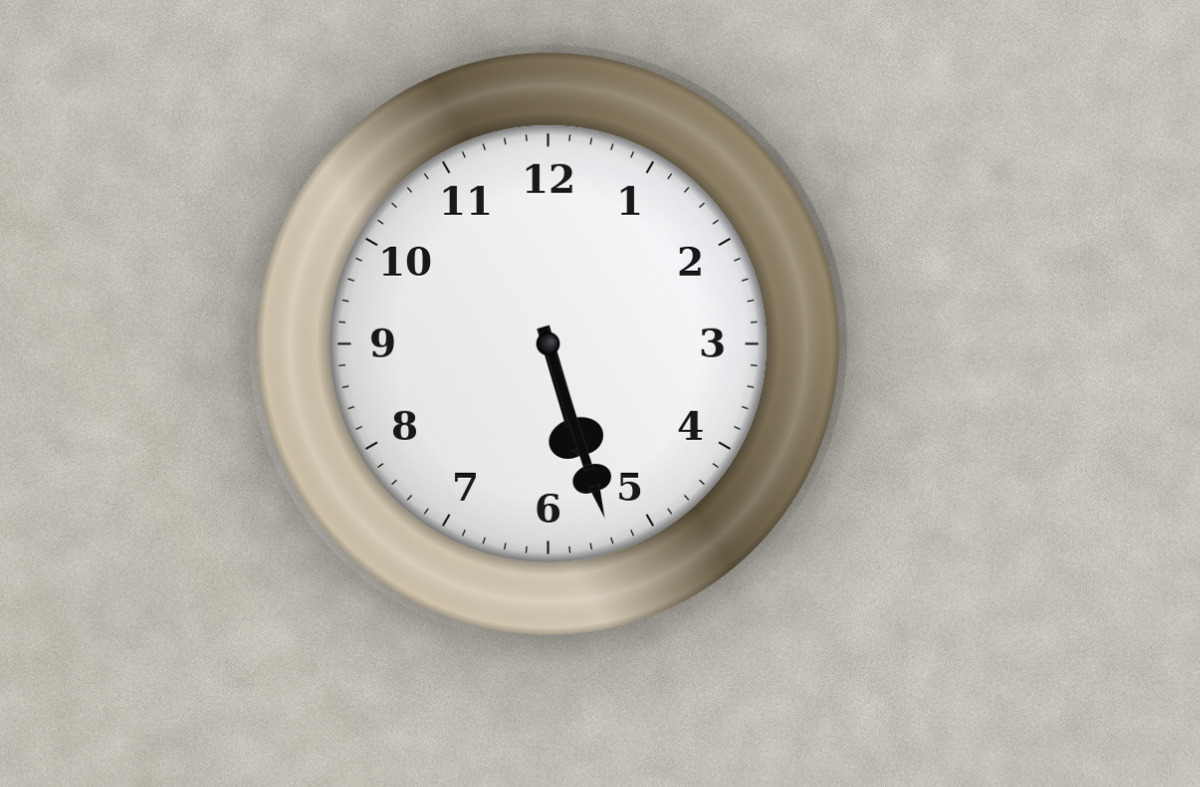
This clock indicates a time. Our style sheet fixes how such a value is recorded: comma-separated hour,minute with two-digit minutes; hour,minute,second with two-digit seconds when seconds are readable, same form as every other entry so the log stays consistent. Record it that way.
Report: 5,27
